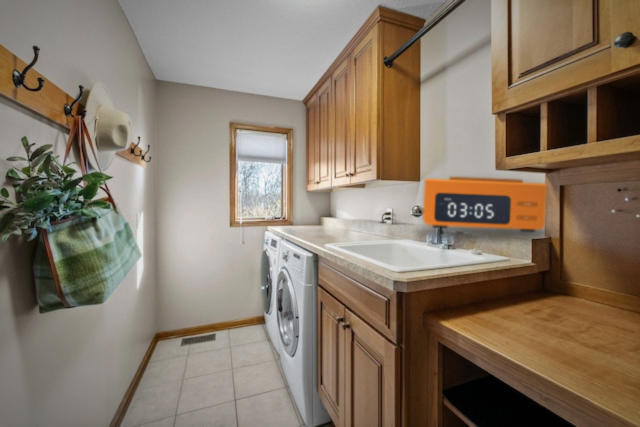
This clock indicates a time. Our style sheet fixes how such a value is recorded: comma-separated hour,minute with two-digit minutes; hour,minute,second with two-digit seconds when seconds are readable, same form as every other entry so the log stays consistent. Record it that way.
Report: 3,05
